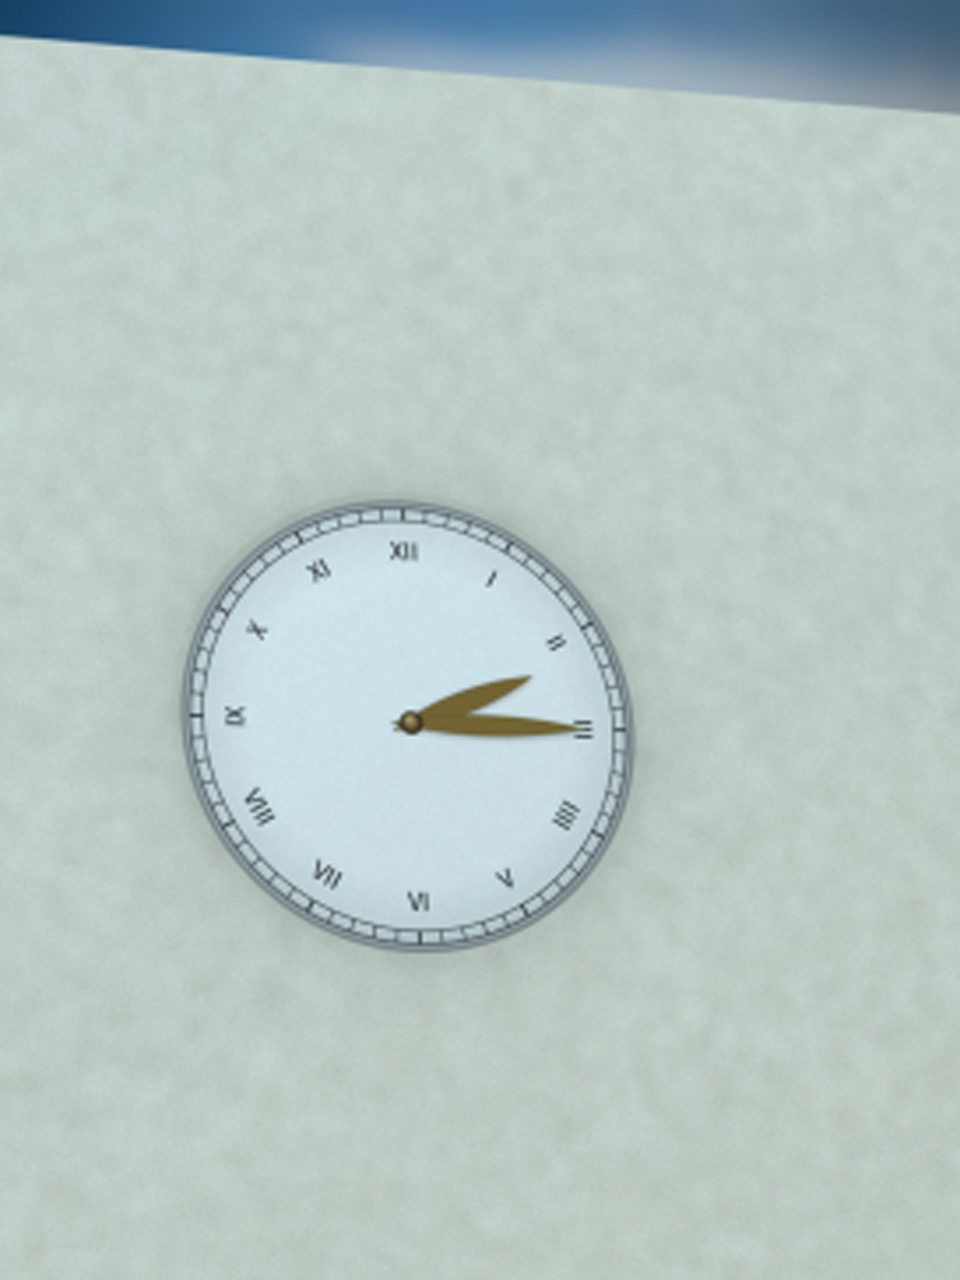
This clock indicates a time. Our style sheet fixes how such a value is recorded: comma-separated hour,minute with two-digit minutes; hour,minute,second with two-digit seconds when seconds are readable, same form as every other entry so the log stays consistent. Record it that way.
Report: 2,15
